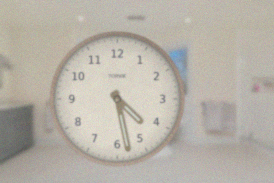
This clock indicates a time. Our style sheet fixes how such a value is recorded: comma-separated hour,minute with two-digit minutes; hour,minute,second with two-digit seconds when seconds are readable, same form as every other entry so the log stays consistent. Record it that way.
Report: 4,28
